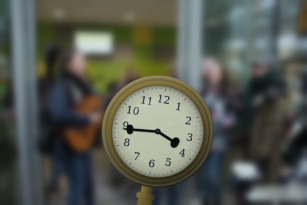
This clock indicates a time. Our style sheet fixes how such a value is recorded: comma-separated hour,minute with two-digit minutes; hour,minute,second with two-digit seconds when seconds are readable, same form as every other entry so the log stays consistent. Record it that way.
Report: 3,44
